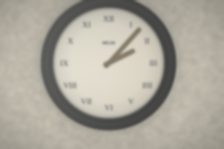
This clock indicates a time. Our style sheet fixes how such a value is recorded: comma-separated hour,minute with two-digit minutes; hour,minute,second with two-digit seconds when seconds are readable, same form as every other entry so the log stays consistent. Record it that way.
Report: 2,07
